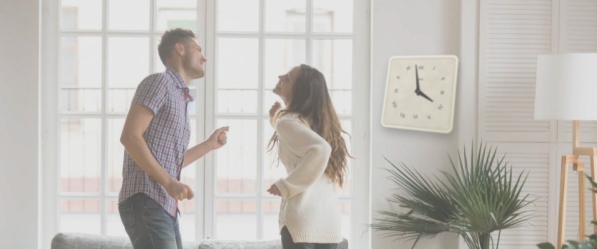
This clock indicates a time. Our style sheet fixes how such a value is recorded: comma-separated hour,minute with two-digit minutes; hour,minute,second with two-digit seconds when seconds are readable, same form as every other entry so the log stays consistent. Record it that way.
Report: 3,58
